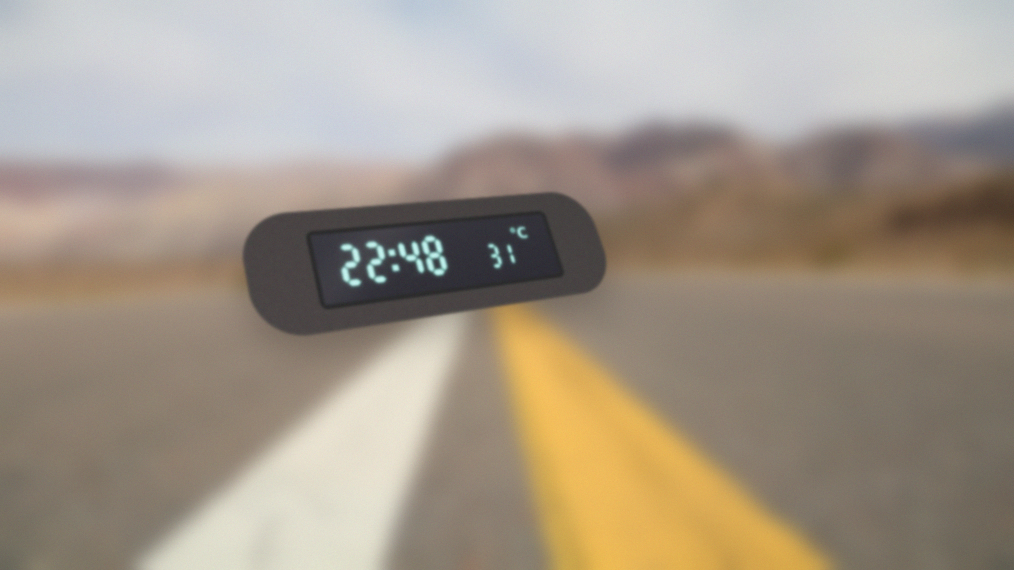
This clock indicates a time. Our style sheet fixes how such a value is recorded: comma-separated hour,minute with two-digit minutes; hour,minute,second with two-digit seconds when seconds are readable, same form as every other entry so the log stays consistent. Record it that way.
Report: 22,48
